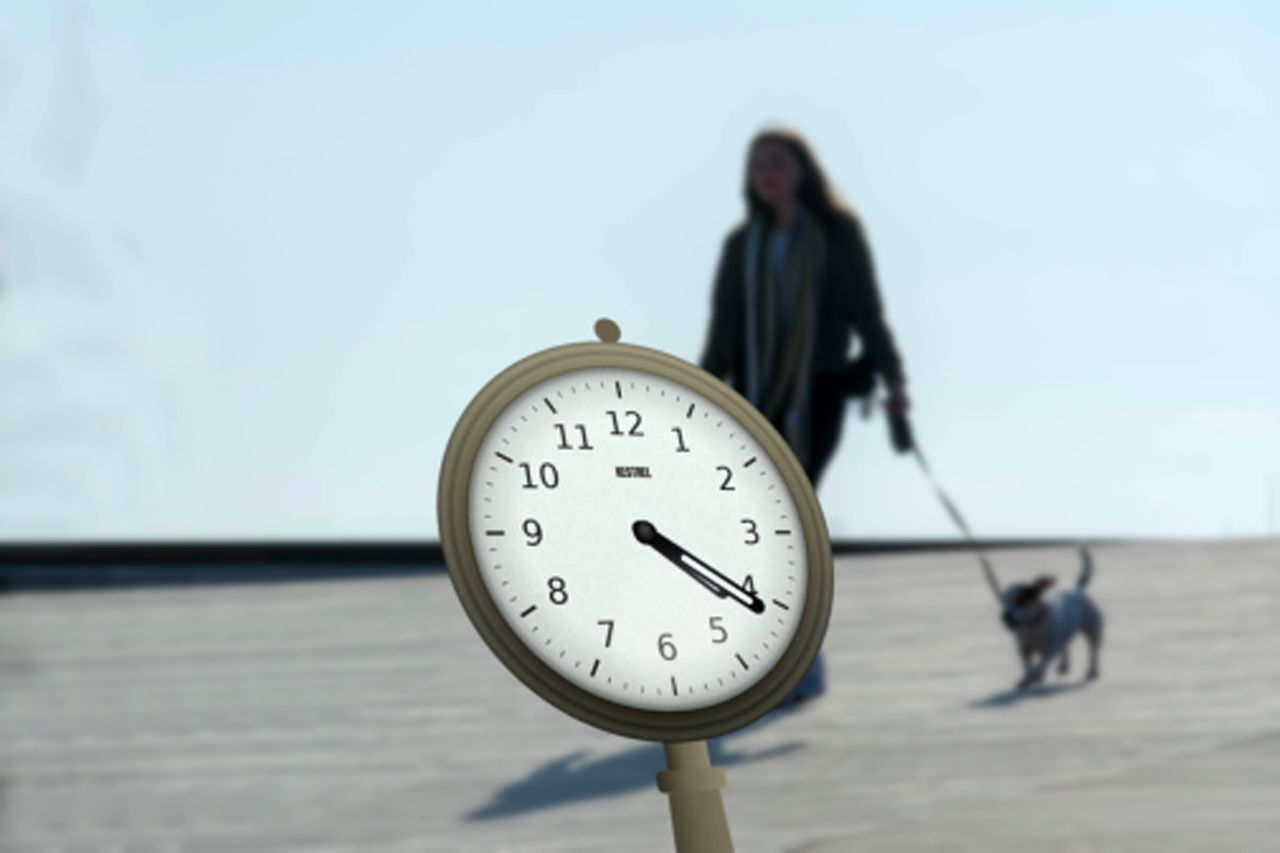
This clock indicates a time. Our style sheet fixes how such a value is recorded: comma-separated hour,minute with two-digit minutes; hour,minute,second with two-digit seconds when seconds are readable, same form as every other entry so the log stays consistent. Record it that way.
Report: 4,21
